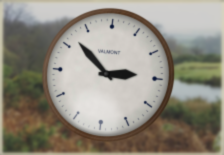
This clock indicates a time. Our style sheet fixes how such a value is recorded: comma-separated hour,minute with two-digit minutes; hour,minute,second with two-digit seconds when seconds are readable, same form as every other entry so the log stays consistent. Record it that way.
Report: 2,52
